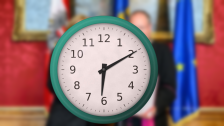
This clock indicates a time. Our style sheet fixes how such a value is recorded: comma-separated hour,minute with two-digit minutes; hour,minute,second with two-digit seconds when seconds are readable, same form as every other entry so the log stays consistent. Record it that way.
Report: 6,10
